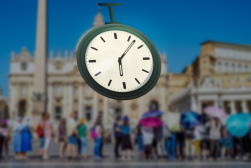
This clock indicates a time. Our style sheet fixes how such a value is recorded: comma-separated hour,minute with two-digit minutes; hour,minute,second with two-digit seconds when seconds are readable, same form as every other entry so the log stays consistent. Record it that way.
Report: 6,07
